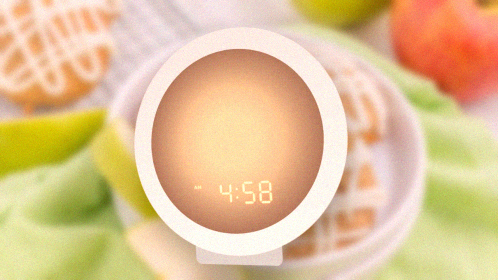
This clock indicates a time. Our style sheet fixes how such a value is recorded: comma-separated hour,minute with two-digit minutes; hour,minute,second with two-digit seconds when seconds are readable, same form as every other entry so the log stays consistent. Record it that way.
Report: 4,58
